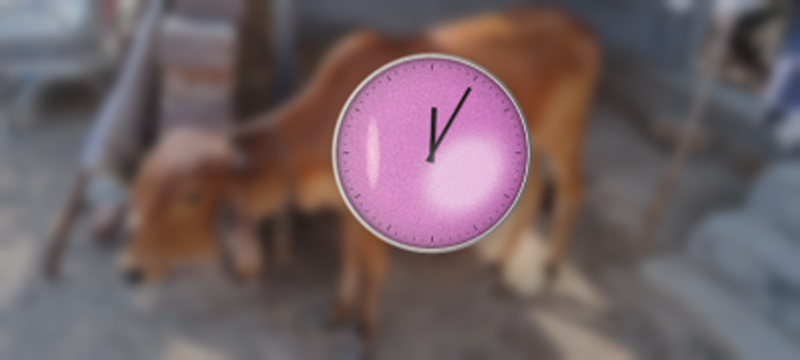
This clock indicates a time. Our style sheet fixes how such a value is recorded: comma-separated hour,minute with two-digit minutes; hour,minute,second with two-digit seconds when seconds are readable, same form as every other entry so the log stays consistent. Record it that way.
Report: 12,05
